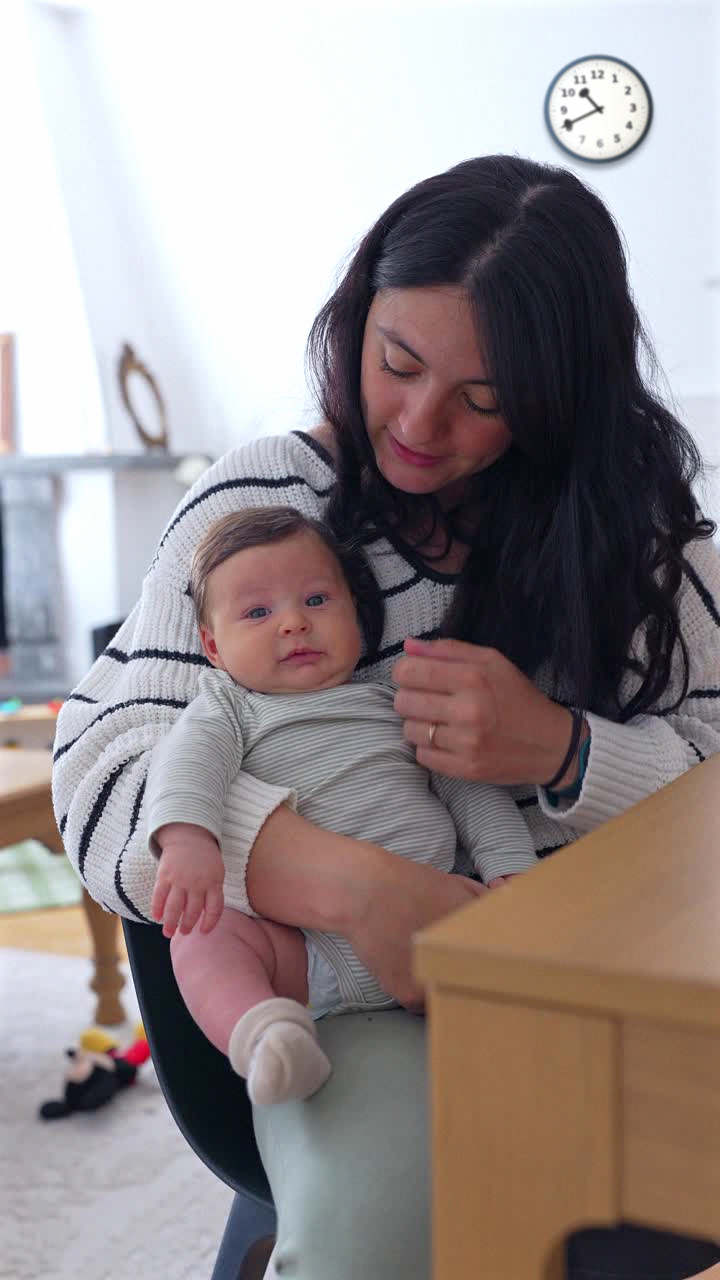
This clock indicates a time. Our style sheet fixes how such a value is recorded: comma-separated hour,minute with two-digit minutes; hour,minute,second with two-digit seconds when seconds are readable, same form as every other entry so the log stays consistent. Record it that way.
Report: 10,41
